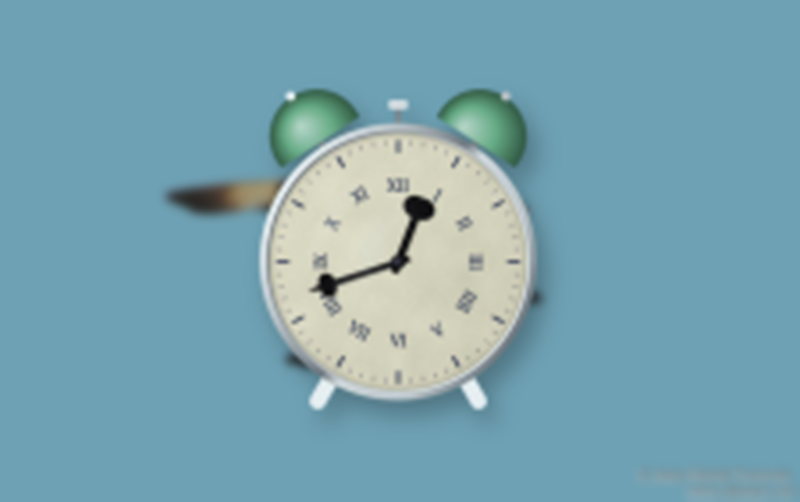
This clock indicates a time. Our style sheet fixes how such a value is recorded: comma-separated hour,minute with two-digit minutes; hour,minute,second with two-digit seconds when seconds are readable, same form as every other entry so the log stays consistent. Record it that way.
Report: 12,42
